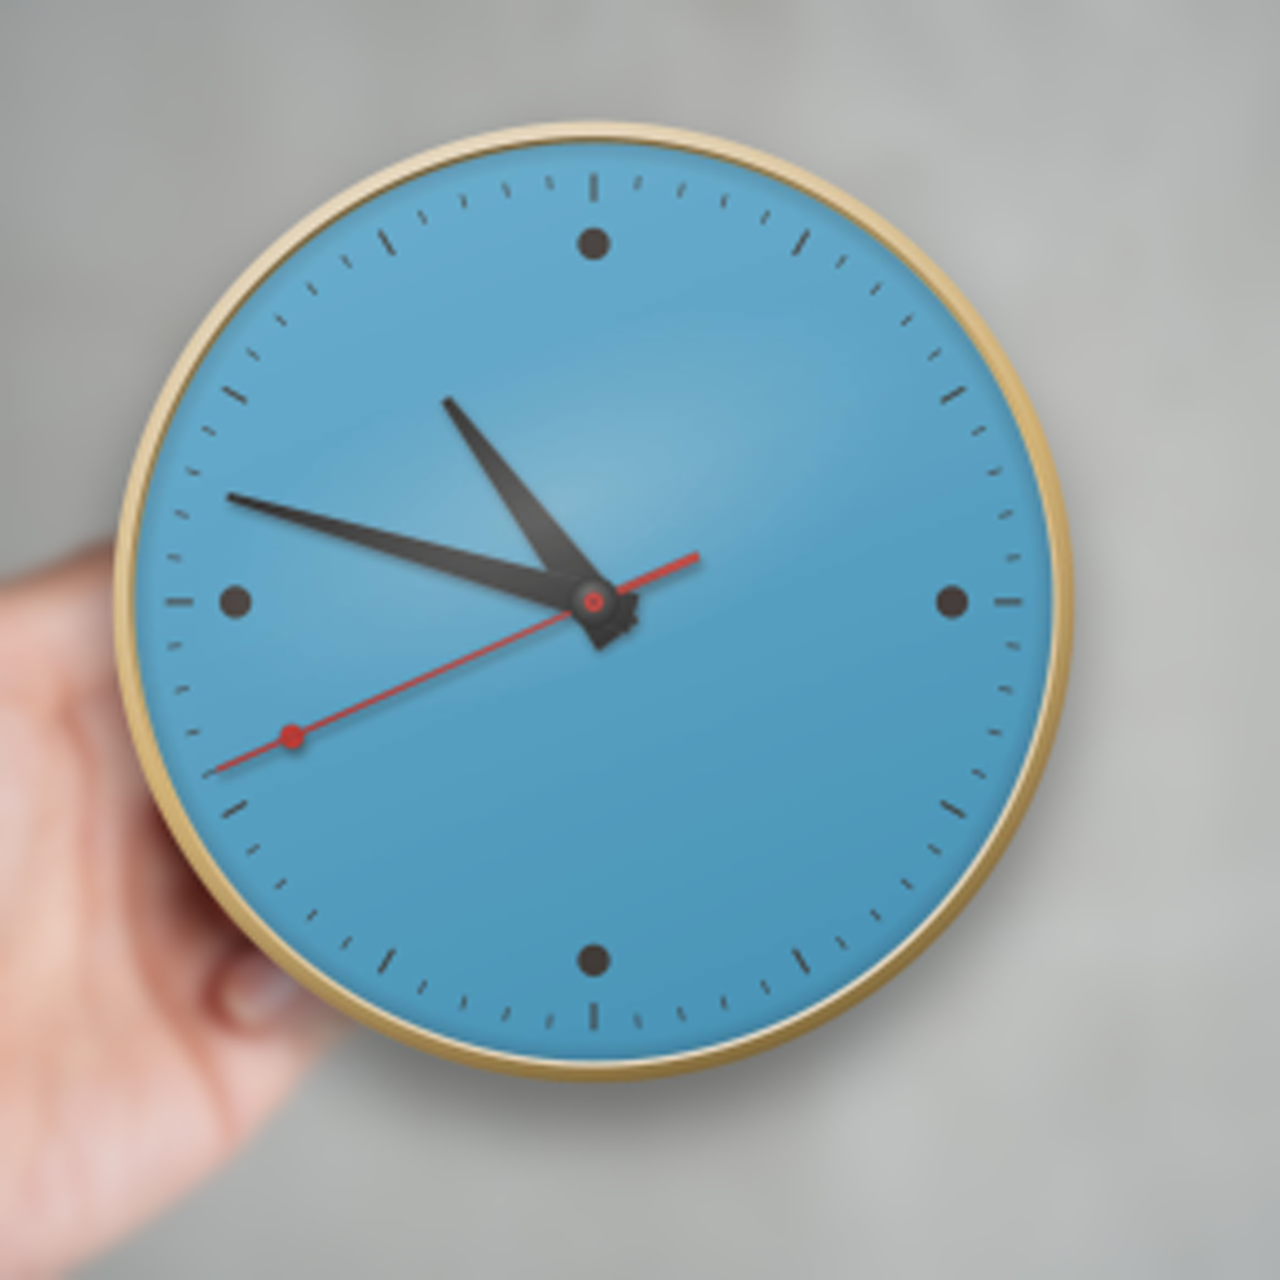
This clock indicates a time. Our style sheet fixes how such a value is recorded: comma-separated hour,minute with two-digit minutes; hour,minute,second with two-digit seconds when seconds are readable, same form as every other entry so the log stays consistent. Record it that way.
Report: 10,47,41
